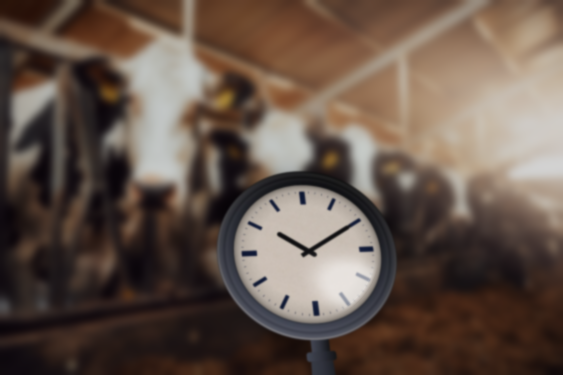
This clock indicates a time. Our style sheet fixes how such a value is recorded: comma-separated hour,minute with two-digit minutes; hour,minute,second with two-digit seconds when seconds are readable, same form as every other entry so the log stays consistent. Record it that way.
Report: 10,10
